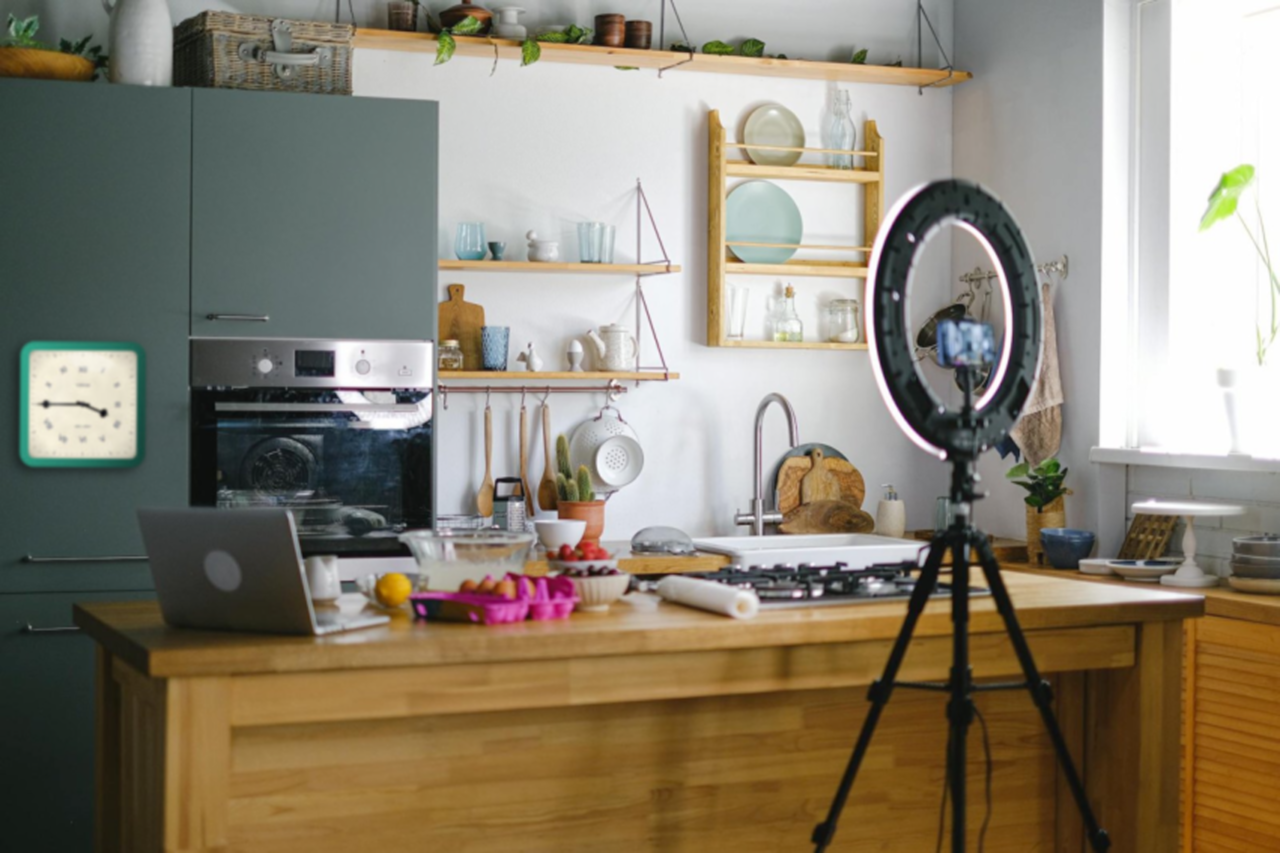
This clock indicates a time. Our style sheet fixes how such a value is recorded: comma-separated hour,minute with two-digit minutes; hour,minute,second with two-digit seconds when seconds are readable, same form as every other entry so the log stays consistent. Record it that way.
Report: 3,45
